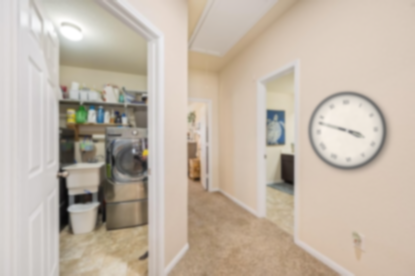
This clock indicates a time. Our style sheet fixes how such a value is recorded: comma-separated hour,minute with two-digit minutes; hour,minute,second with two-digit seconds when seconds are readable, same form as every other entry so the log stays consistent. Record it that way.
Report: 3,48
